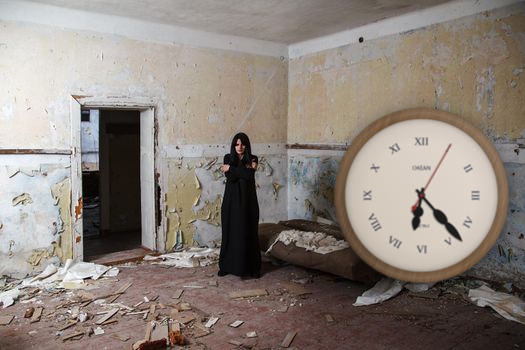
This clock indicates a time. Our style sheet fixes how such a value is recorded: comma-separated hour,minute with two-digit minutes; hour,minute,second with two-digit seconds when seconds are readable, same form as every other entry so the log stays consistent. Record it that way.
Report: 6,23,05
